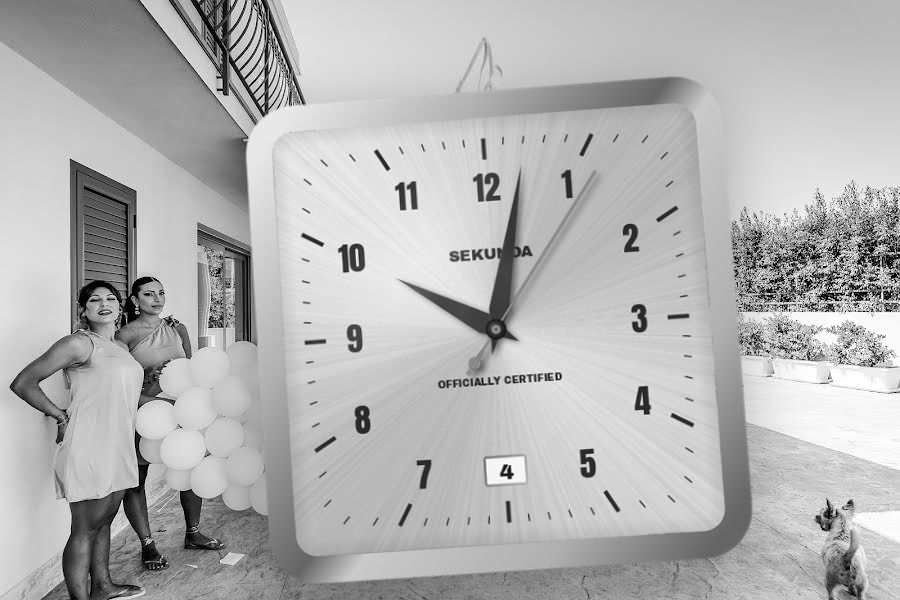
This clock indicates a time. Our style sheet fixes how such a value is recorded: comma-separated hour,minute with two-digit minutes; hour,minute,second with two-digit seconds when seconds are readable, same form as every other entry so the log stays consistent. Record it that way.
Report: 10,02,06
